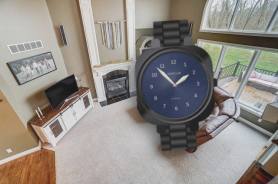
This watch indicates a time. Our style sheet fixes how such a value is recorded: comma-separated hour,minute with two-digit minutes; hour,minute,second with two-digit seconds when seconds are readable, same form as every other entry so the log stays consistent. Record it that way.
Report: 1,53
